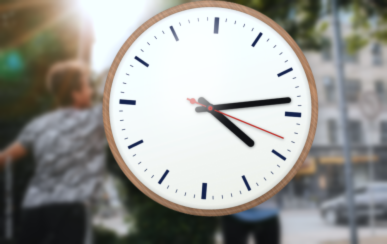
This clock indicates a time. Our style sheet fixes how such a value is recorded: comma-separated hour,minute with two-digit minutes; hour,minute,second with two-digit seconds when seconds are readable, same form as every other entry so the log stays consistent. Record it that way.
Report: 4,13,18
